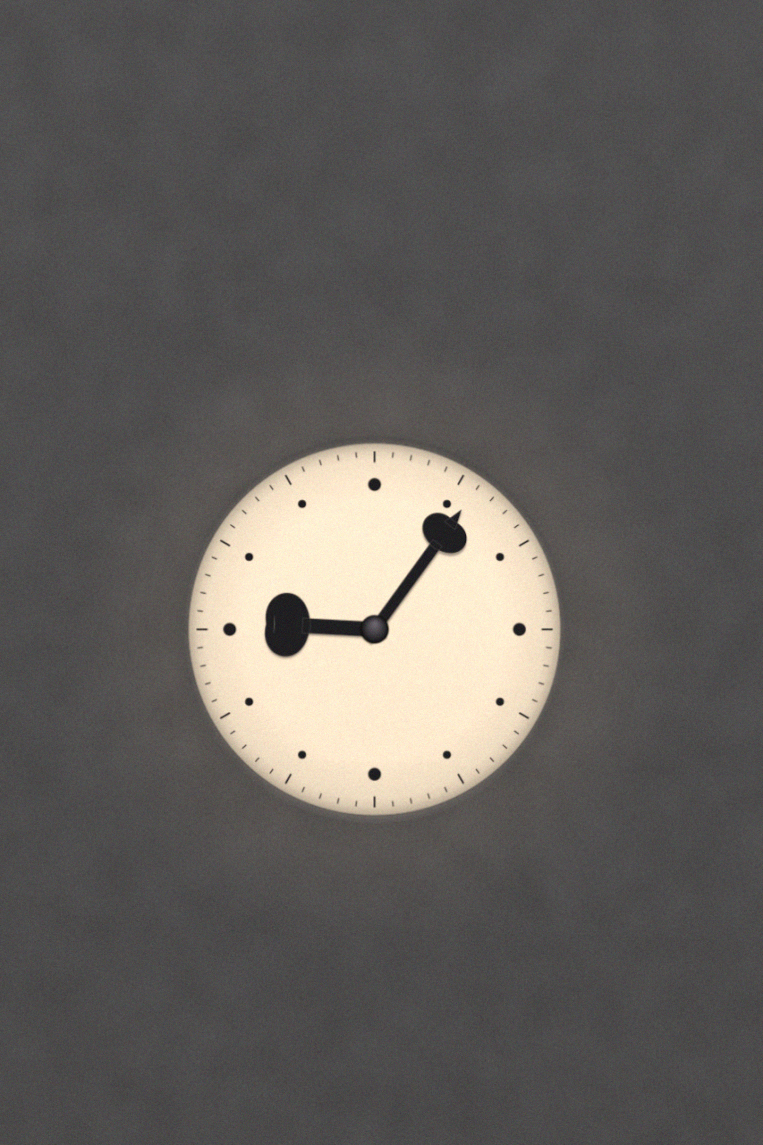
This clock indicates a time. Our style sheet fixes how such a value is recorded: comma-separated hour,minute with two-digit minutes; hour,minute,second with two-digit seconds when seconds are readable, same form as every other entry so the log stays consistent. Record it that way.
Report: 9,06
